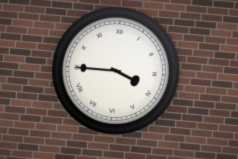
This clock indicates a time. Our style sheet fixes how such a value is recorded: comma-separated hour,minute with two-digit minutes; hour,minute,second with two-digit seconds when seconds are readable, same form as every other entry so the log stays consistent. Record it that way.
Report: 3,45
